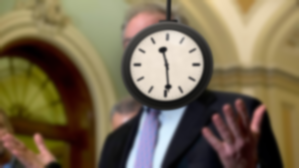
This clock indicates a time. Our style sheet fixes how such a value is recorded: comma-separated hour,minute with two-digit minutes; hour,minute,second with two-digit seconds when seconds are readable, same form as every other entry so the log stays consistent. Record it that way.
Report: 11,29
